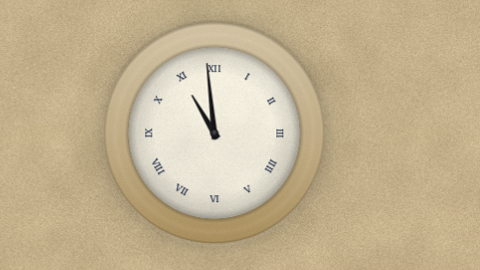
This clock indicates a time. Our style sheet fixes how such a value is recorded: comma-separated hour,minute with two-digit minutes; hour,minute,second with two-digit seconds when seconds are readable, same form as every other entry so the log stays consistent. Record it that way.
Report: 10,59
